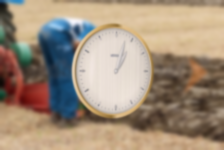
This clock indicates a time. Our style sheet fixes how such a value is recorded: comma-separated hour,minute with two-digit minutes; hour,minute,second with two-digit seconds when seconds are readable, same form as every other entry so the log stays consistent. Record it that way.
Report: 1,03
